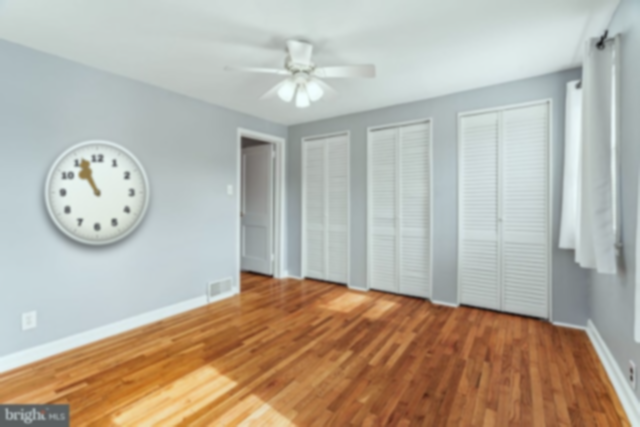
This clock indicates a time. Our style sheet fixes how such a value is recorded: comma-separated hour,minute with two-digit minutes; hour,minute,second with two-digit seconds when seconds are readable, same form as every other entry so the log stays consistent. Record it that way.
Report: 10,56
